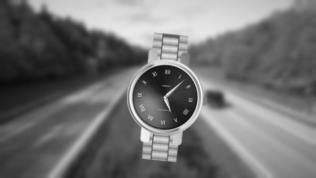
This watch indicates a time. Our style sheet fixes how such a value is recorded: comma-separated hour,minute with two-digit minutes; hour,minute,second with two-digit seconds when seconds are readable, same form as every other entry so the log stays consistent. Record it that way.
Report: 5,07
